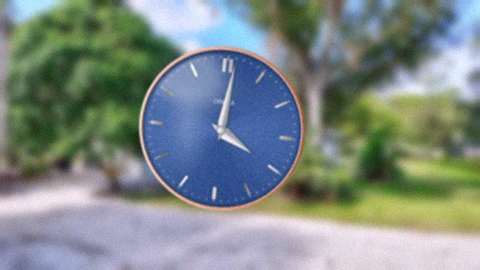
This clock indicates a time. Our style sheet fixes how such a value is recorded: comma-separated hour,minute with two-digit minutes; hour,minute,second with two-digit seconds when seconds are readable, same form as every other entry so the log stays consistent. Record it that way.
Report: 4,01
